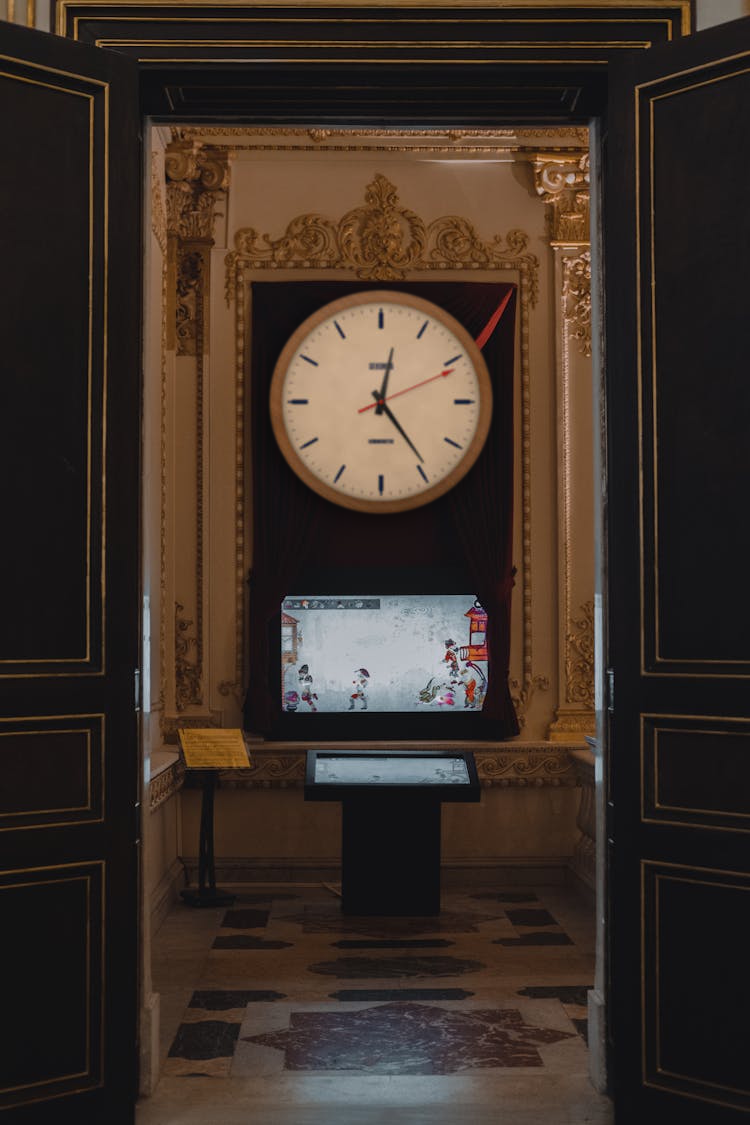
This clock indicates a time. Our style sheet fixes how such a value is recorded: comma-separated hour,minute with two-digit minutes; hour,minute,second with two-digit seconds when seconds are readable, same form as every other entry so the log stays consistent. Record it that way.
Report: 12,24,11
